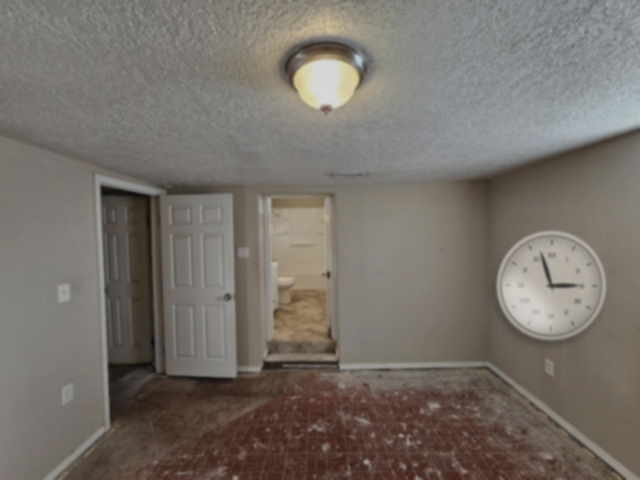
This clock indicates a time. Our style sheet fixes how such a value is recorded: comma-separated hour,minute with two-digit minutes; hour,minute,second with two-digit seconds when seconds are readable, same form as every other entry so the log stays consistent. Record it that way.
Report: 2,57
